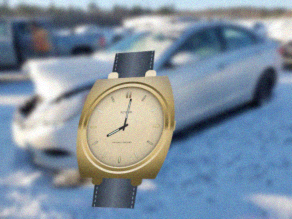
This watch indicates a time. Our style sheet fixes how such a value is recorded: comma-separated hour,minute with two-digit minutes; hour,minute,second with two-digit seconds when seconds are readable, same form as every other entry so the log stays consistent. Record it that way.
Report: 8,01
